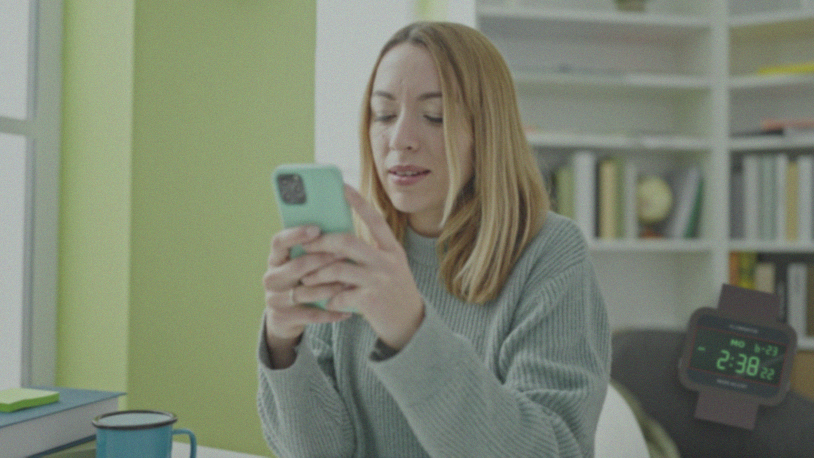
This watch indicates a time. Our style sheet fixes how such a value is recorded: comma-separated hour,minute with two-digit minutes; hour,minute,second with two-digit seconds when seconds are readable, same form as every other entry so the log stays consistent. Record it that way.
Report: 2,38
